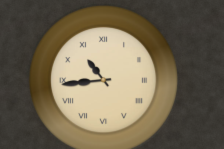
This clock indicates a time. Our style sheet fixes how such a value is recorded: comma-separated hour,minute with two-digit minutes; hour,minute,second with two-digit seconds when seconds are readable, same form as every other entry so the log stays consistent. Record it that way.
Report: 10,44
